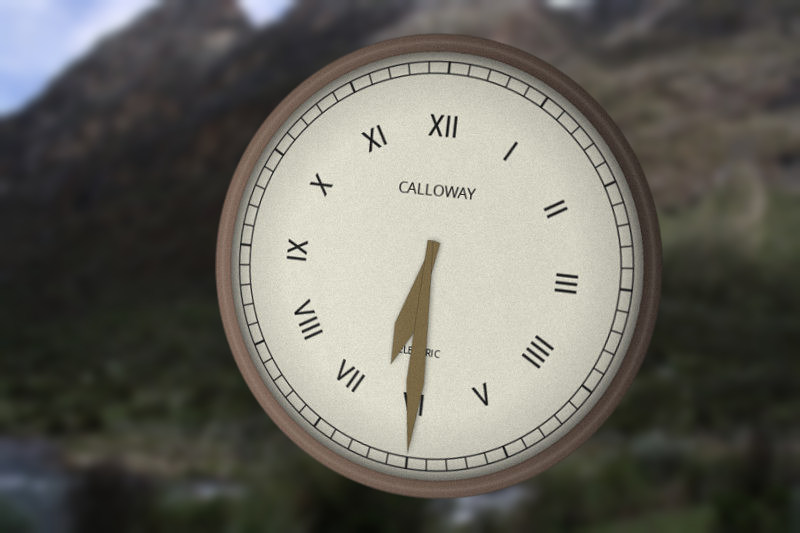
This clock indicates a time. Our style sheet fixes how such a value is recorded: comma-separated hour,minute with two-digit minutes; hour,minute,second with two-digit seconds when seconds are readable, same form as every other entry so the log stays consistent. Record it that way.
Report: 6,30
